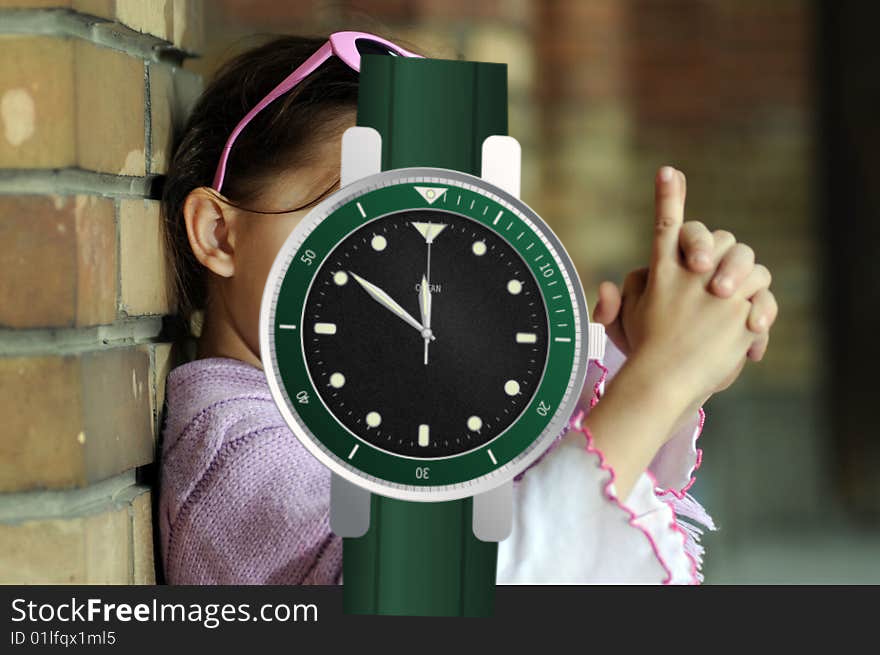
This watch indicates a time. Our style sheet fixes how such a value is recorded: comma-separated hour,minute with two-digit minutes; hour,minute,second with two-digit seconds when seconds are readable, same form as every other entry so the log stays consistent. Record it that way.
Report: 11,51,00
